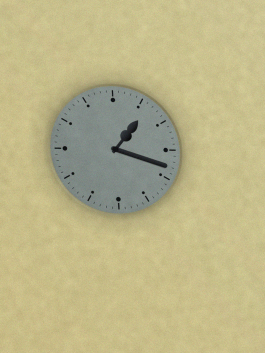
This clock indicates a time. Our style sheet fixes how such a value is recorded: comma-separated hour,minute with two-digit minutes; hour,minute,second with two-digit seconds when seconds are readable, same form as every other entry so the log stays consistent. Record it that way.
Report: 1,18
